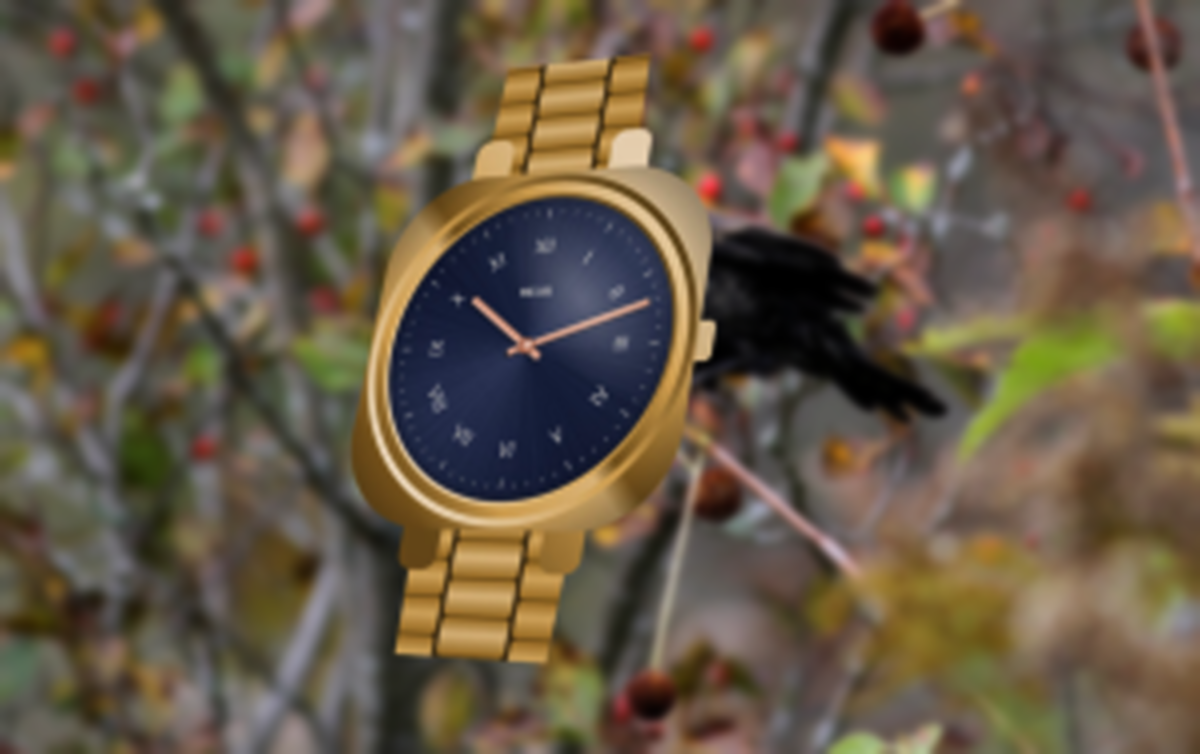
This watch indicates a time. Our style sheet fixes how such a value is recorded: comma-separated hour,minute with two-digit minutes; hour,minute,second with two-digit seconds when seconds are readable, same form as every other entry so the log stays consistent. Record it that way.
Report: 10,12
